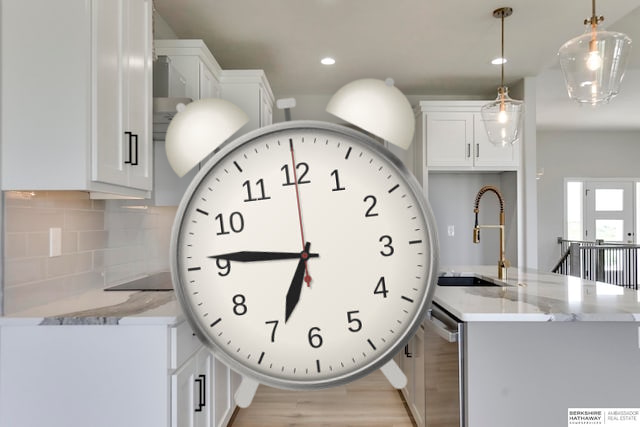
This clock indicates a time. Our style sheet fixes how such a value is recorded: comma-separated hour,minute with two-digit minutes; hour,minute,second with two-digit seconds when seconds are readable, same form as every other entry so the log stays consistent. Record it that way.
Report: 6,46,00
